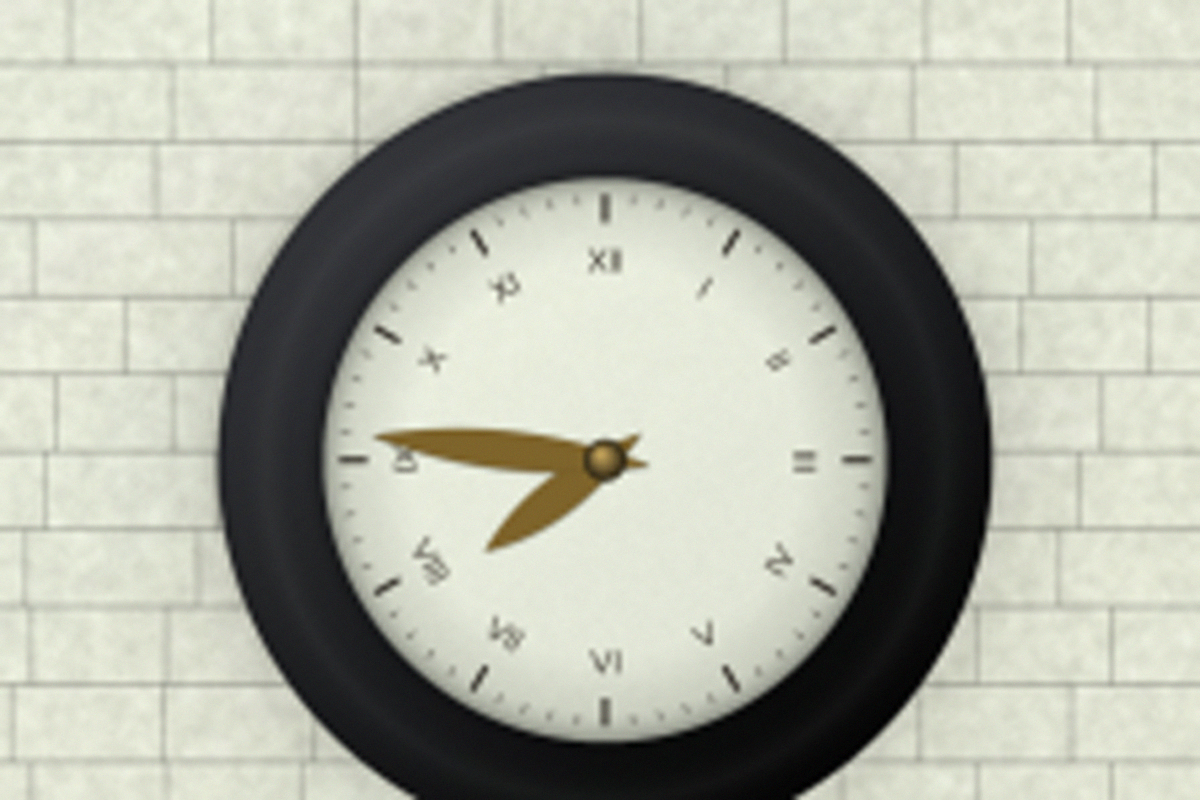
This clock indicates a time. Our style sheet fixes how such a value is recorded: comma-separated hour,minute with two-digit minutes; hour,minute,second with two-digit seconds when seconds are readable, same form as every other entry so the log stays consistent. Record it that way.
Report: 7,46
